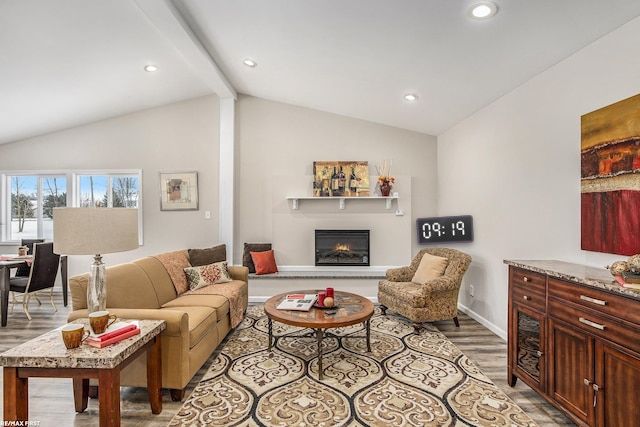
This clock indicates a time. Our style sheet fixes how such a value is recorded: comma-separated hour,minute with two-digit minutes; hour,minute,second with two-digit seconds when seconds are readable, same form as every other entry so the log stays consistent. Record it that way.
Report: 9,19
